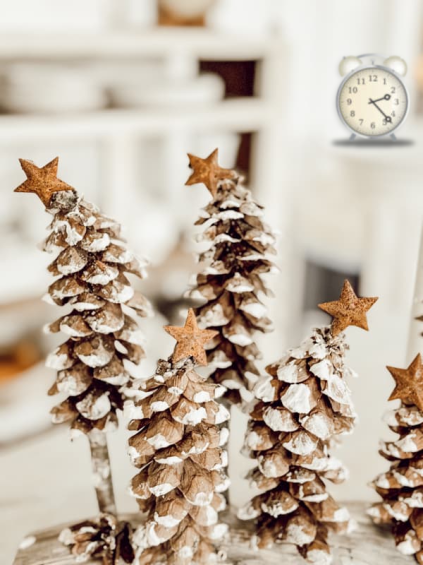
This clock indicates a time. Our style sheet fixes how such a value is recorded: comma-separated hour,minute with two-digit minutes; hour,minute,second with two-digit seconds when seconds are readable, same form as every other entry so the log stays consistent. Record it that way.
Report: 2,23
